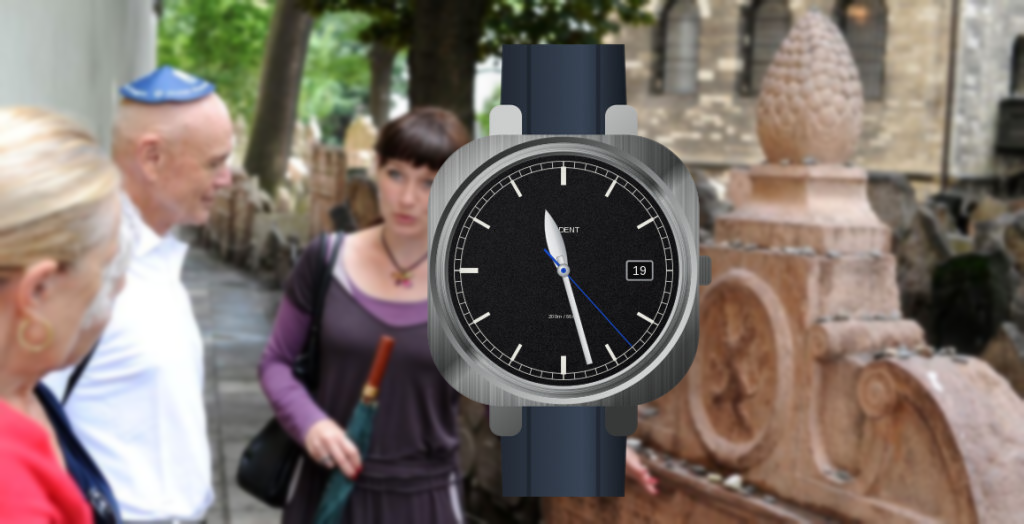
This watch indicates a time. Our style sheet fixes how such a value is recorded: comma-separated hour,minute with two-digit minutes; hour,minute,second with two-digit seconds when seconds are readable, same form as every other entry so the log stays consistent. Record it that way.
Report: 11,27,23
